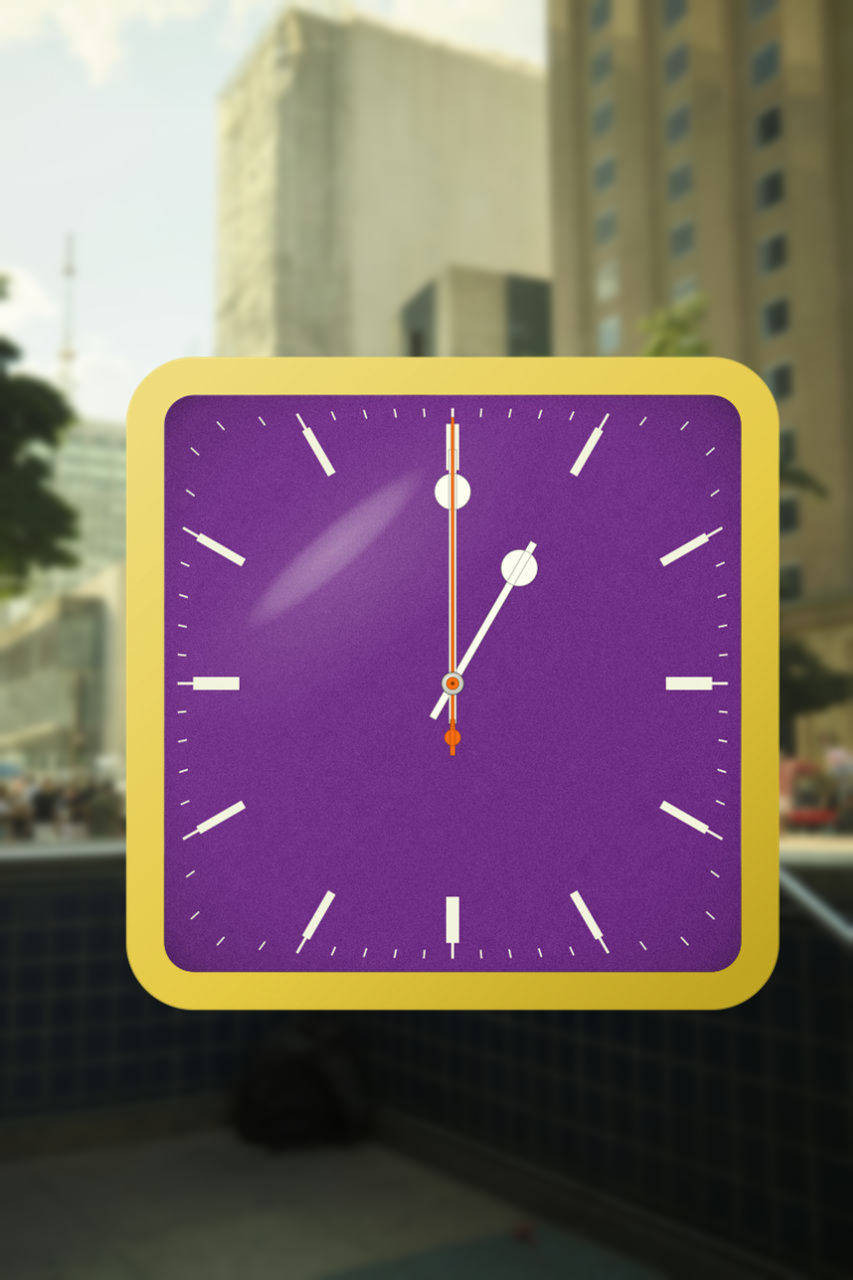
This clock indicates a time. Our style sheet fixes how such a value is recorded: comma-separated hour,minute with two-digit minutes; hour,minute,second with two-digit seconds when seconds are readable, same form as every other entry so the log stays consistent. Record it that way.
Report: 1,00,00
